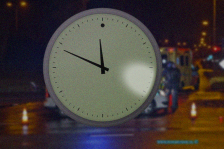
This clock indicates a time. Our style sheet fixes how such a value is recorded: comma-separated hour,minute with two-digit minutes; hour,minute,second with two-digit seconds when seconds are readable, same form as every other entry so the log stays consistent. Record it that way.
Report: 11,49
